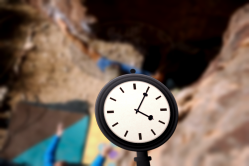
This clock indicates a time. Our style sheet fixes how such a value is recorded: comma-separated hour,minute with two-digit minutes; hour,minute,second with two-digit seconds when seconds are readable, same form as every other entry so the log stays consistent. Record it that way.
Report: 4,05
